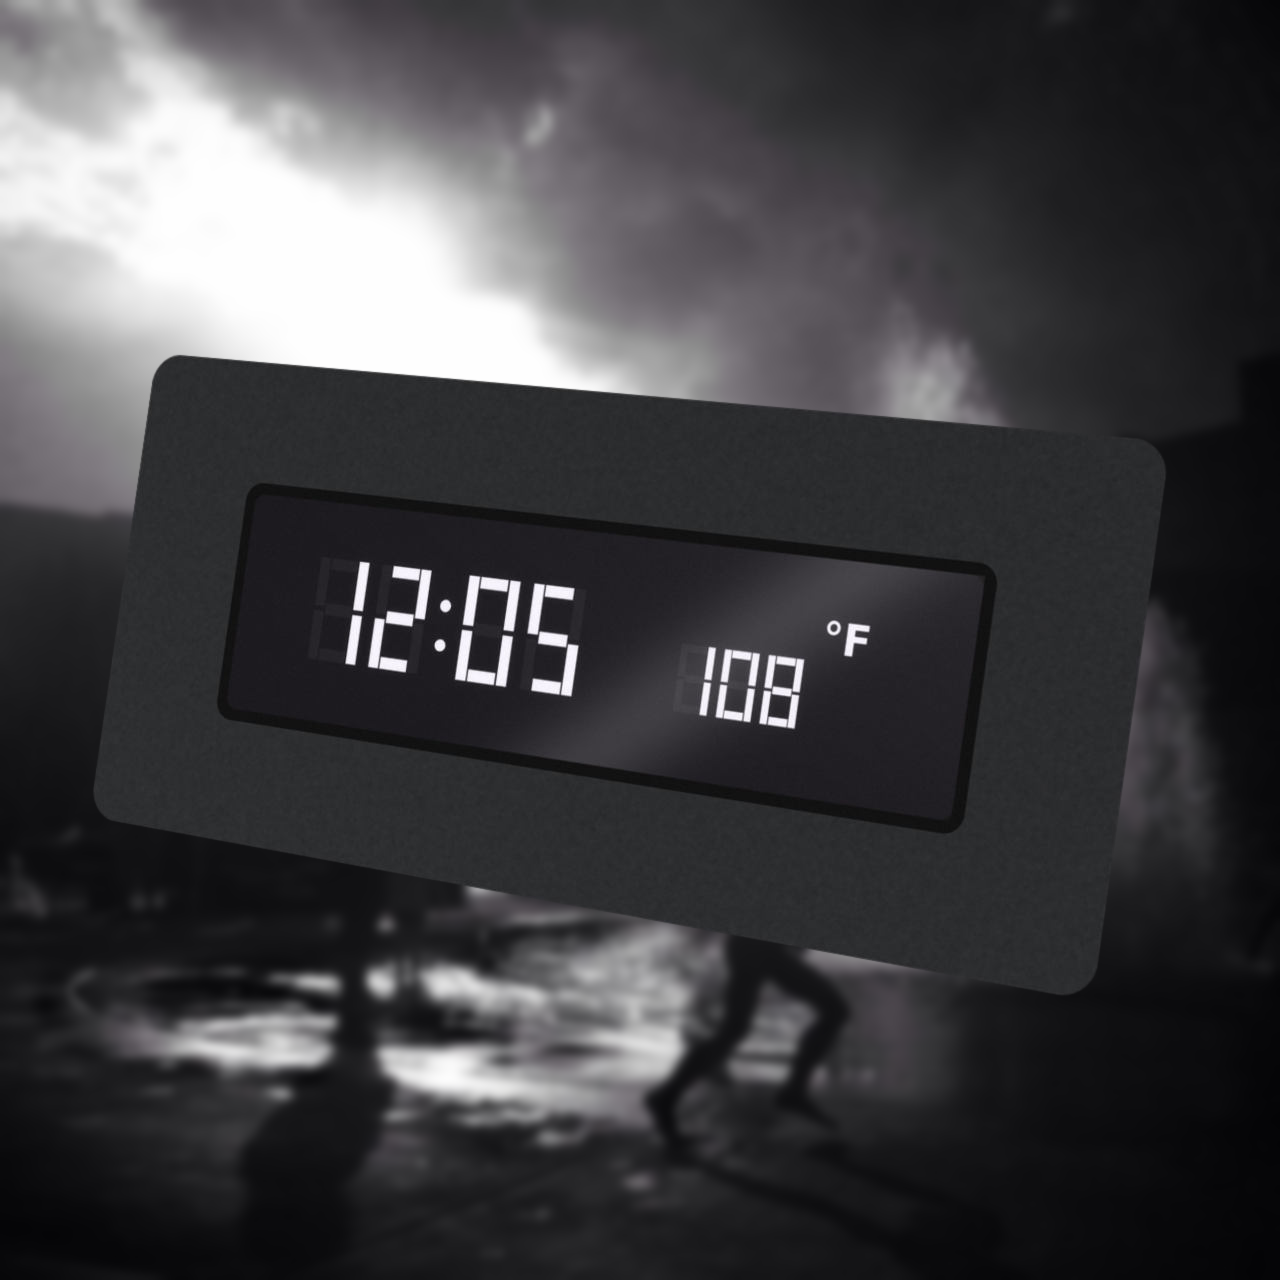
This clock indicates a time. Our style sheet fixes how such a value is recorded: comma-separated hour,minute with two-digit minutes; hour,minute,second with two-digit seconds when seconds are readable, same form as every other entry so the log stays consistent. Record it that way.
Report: 12,05
